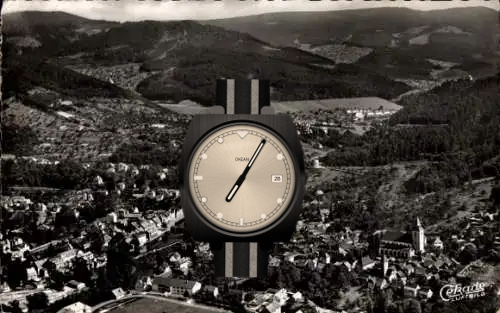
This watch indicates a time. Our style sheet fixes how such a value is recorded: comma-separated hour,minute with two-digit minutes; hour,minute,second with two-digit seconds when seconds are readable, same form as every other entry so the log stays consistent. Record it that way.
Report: 7,05
